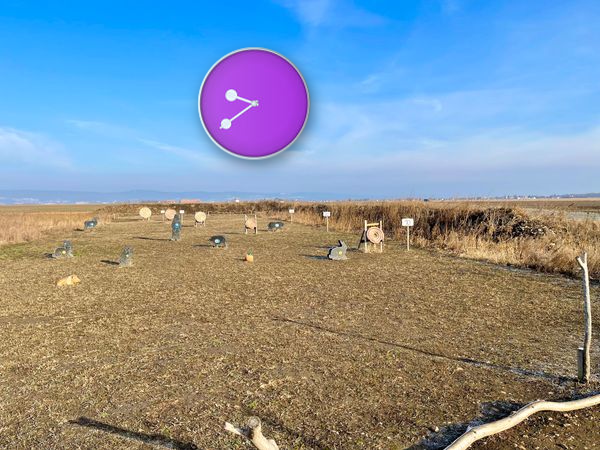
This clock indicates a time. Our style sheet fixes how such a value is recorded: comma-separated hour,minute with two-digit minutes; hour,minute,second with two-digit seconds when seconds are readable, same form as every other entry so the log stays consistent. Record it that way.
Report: 9,39
